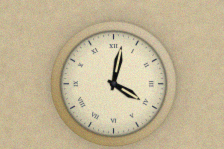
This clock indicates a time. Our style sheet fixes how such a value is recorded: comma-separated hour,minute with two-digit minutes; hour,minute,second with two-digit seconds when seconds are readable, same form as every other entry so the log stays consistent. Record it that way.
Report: 4,02
